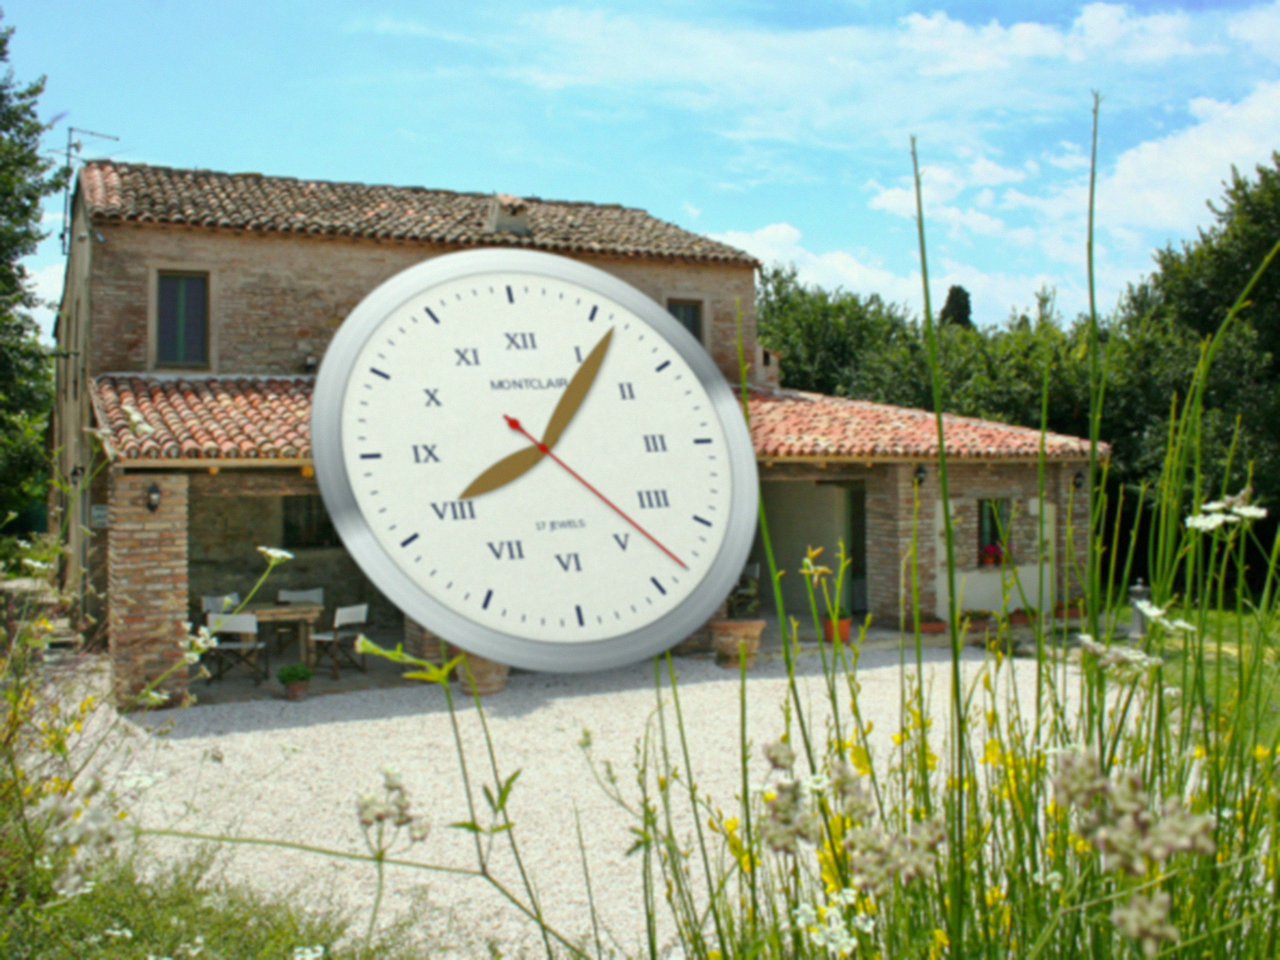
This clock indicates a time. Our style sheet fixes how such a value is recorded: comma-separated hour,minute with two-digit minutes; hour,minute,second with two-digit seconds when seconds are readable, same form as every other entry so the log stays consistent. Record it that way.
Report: 8,06,23
